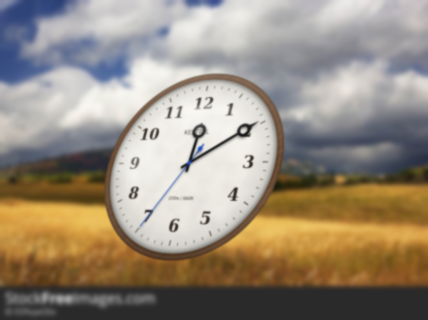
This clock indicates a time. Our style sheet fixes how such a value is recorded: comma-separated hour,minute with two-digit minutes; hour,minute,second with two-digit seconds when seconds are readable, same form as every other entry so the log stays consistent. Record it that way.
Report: 12,09,35
